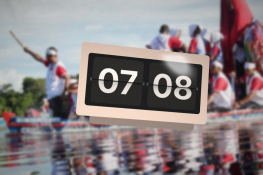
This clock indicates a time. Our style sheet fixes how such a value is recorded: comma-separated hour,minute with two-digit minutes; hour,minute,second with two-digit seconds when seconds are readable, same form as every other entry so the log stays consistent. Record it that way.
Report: 7,08
